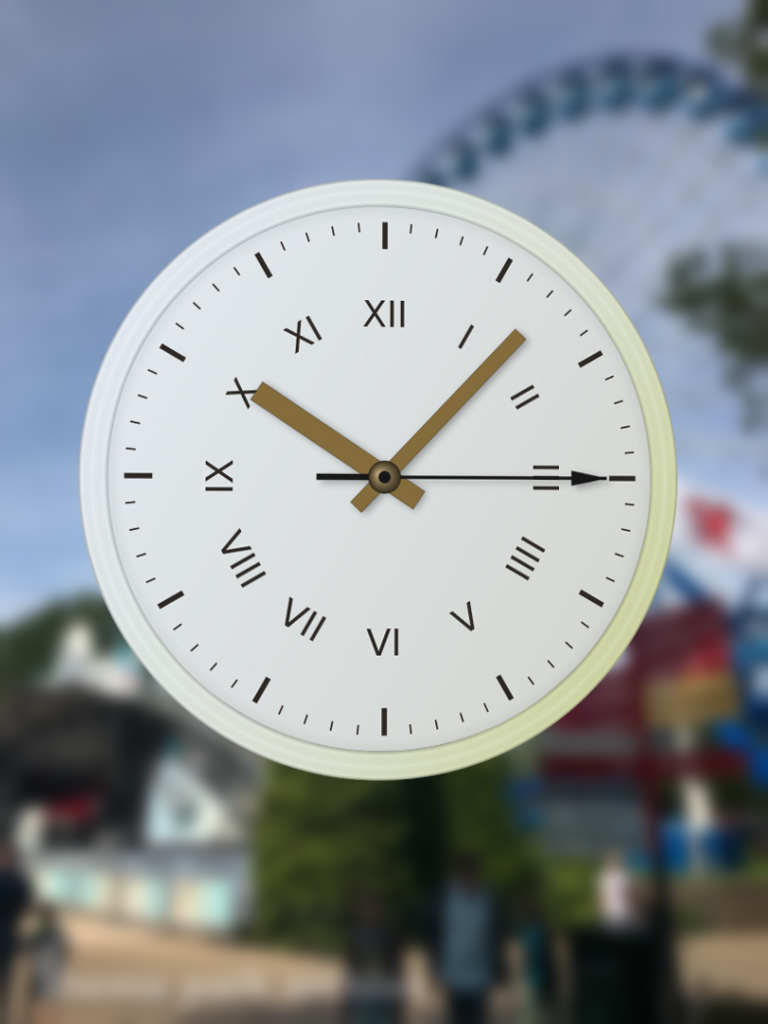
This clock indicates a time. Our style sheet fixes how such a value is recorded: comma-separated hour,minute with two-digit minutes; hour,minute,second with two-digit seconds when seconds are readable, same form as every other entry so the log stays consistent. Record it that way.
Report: 10,07,15
